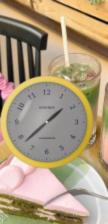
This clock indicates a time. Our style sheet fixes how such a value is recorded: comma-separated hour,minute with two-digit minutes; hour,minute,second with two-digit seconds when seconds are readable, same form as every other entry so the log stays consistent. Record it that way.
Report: 1,38
